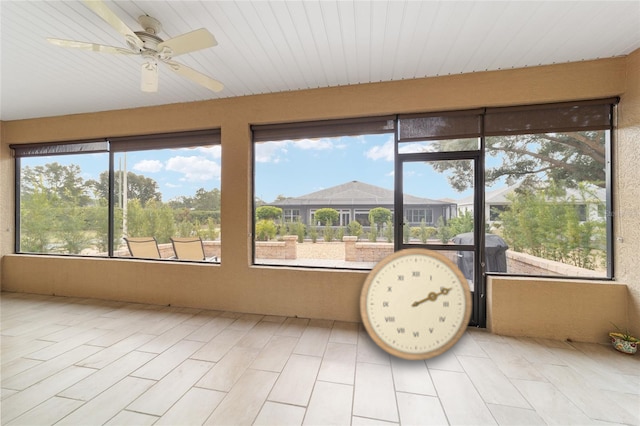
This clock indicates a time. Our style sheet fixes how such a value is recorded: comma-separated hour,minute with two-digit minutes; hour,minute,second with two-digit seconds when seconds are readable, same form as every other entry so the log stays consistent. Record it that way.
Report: 2,11
